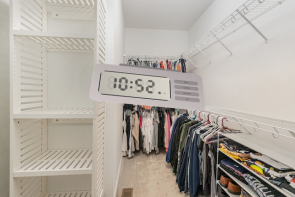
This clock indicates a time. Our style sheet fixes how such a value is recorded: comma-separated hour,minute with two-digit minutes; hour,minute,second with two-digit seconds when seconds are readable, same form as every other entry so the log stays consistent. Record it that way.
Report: 10,52
